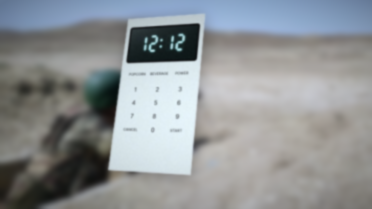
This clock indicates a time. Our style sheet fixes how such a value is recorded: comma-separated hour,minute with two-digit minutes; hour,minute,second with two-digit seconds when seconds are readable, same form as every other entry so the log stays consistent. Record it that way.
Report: 12,12
